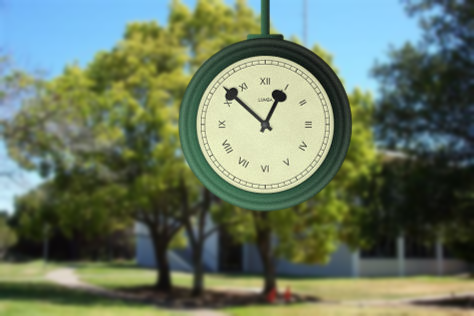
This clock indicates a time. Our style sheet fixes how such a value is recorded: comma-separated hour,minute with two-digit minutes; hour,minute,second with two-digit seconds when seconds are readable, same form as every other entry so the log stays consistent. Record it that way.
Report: 12,52
